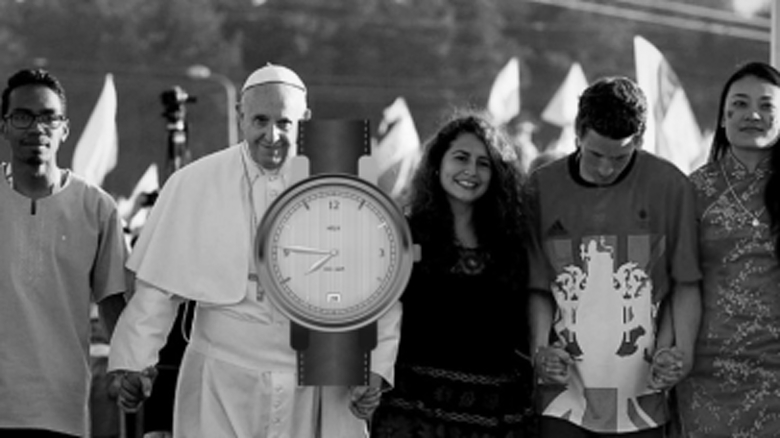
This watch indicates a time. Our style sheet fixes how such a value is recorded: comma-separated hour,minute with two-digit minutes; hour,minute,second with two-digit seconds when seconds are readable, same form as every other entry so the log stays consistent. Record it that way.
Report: 7,46
